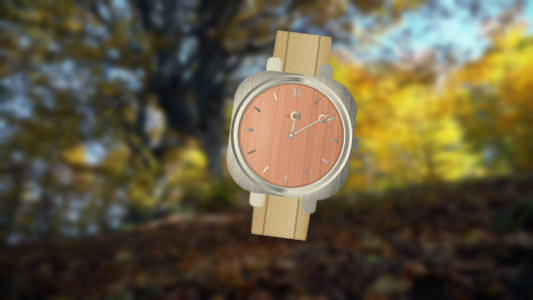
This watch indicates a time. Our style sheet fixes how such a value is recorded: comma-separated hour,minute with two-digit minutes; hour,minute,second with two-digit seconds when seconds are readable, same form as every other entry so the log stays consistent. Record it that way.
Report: 12,09
